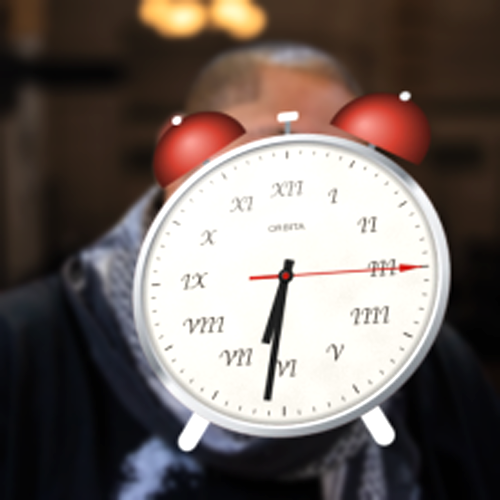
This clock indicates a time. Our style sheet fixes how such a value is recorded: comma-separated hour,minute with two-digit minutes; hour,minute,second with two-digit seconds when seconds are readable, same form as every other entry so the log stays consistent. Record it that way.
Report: 6,31,15
